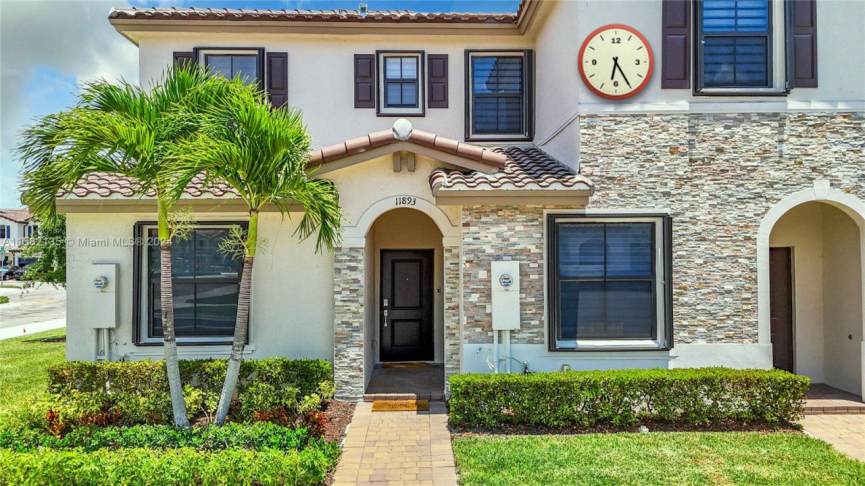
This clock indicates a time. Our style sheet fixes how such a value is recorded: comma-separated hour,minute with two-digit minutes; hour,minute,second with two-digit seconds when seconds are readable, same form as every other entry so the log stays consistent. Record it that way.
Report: 6,25
